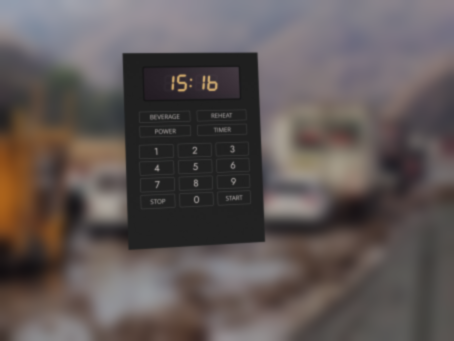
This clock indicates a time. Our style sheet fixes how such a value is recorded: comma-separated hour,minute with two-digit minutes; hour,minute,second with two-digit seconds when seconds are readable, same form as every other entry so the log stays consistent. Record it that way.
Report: 15,16
